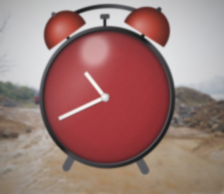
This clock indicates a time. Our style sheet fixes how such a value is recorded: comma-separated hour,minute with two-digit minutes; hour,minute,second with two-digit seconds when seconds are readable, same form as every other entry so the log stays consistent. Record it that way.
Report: 10,41
